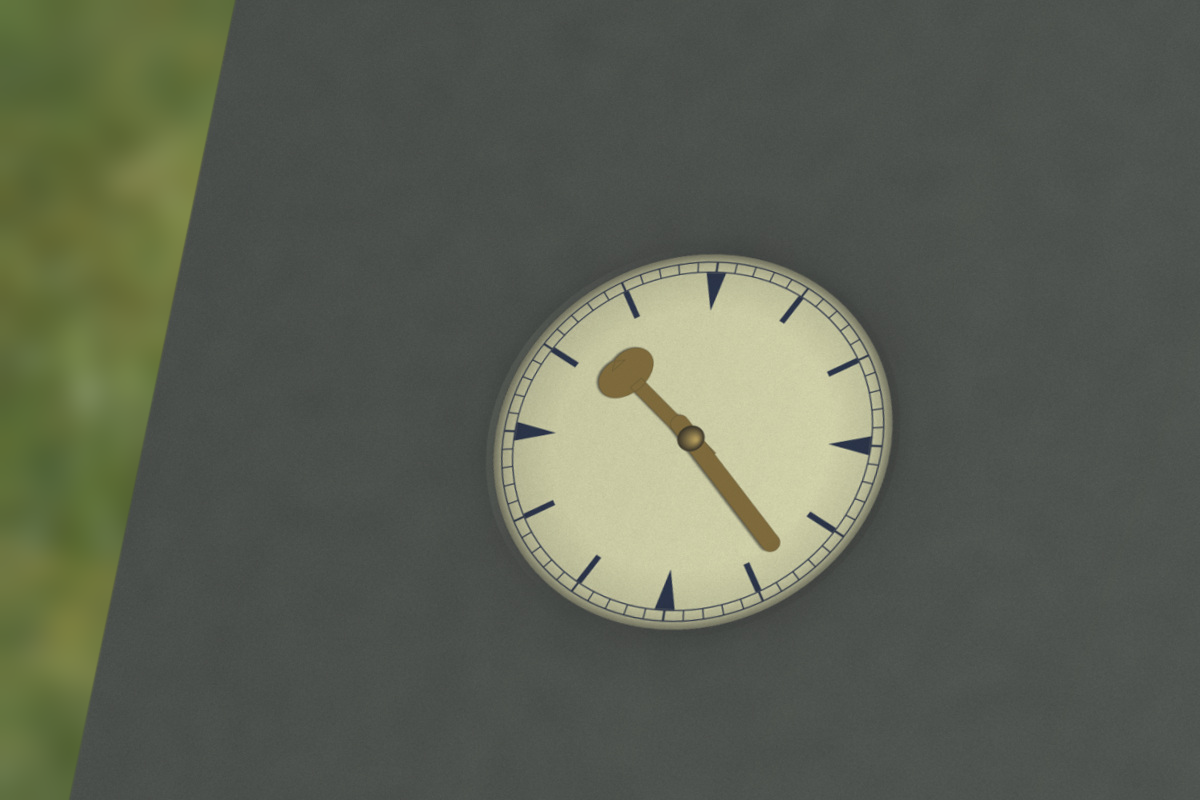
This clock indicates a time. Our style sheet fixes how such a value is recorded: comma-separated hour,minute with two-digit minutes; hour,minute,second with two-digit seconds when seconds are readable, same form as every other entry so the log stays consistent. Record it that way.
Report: 10,23
